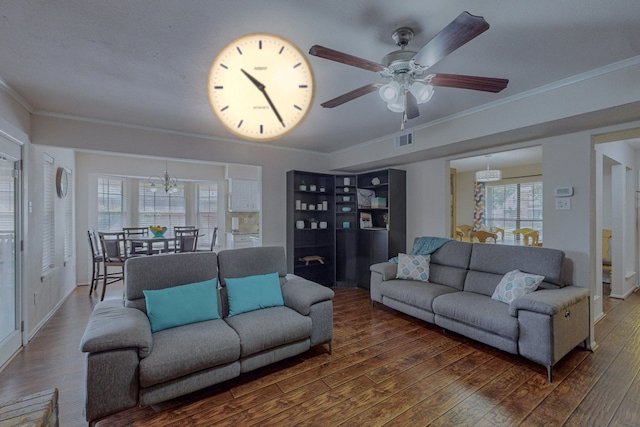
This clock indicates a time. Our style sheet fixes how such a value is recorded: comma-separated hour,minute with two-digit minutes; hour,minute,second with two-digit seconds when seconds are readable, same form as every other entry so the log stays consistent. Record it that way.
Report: 10,25
